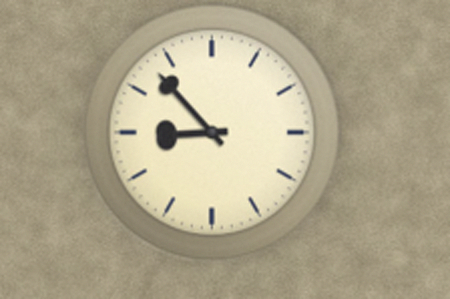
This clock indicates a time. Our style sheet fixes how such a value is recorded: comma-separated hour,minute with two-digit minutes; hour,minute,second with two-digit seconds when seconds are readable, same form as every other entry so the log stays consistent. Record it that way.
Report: 8,53
